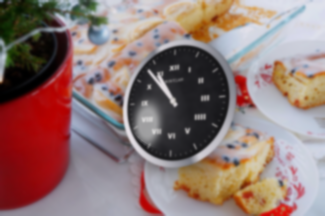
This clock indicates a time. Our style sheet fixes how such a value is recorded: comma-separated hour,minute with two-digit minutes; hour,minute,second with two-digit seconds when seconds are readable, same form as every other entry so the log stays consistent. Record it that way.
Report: 10,53
